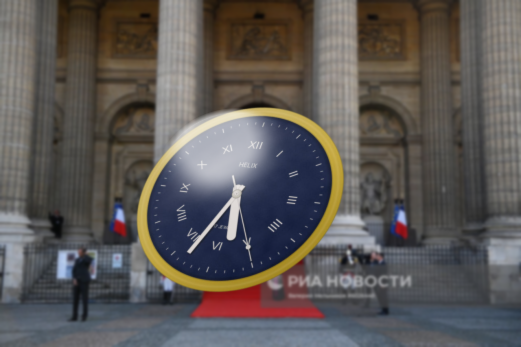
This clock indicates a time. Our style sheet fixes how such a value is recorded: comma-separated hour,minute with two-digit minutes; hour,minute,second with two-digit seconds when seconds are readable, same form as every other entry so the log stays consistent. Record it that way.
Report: 5,33,25
